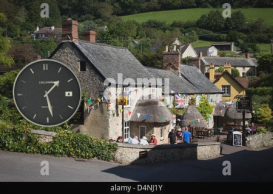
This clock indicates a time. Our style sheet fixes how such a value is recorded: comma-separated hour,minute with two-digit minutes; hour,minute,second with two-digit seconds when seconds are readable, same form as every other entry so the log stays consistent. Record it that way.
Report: 1,28
